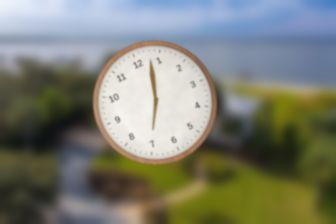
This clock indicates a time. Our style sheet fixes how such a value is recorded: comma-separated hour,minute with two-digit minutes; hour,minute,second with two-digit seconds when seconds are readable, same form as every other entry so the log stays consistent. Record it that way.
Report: 7,03
